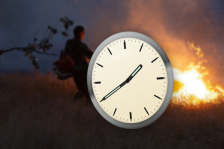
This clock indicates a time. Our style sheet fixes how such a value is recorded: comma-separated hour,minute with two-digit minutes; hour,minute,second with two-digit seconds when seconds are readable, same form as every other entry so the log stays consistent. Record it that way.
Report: 1,40
